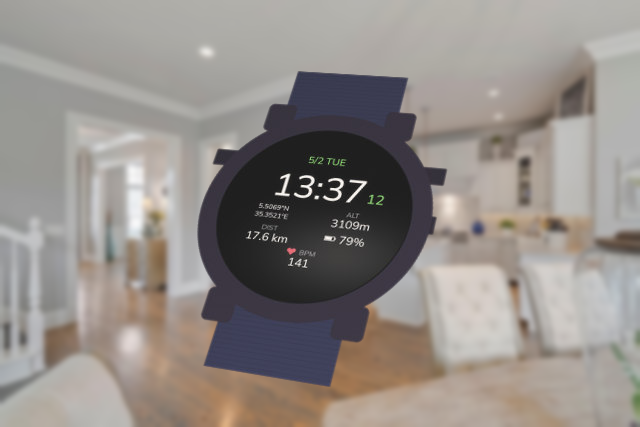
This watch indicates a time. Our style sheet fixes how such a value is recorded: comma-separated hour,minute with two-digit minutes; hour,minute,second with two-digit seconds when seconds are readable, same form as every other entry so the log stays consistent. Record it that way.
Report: 13,37,12
